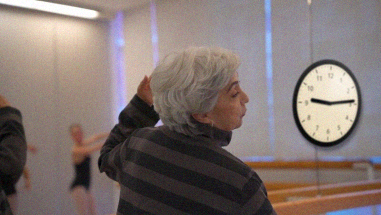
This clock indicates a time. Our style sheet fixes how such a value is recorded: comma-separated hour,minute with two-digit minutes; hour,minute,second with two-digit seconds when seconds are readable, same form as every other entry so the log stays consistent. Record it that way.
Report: 9,14
